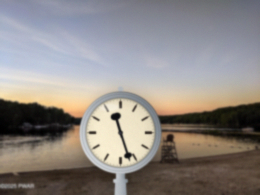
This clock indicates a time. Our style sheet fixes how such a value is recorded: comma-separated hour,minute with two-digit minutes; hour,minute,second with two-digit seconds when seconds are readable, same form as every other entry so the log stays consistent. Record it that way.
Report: 11,27
